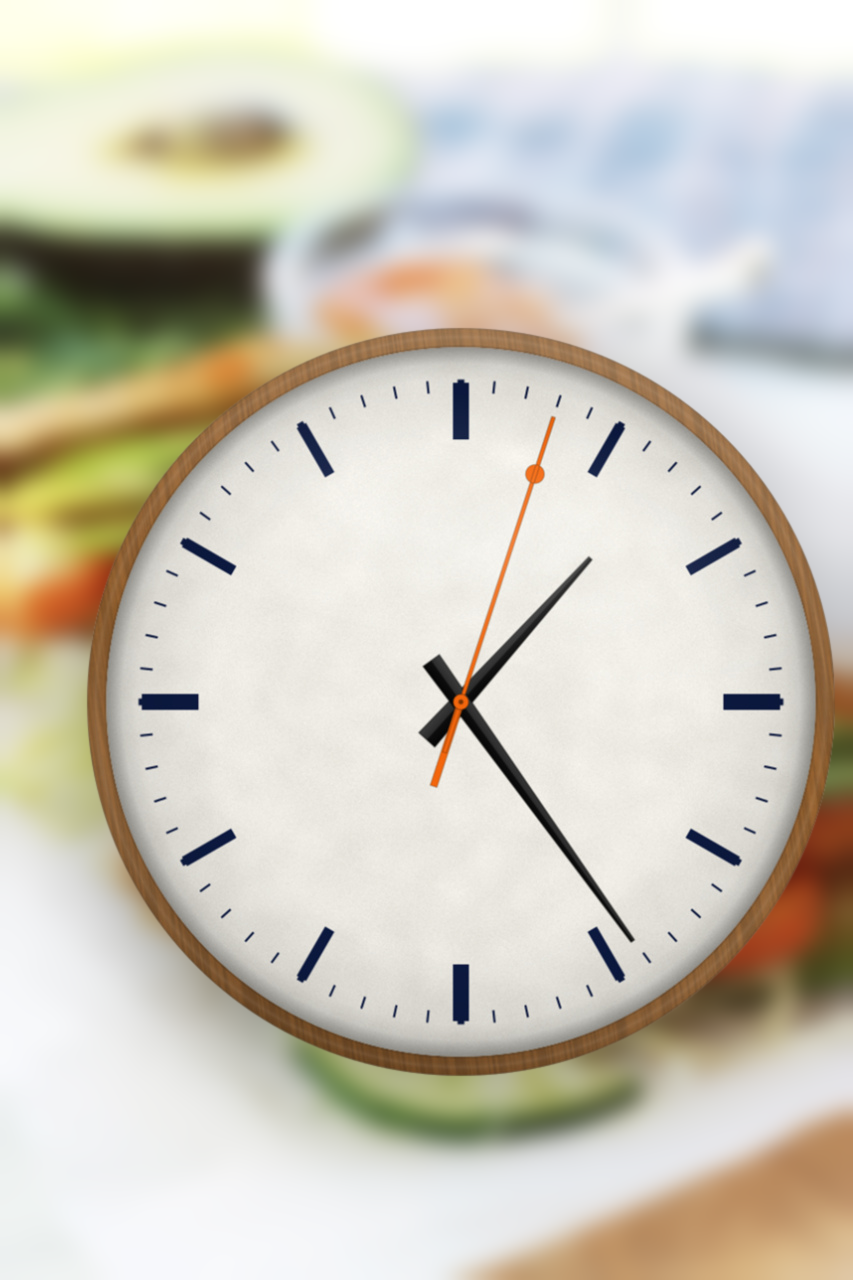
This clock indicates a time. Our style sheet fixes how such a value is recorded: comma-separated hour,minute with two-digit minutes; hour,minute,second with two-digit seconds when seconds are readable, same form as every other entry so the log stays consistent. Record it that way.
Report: 1,24,03
